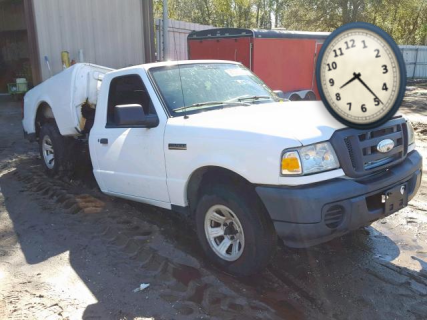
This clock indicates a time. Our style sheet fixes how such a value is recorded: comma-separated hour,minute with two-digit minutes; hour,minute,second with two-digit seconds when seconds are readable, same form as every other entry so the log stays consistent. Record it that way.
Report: 8,24
